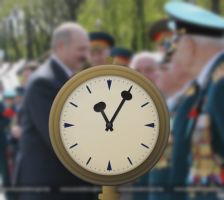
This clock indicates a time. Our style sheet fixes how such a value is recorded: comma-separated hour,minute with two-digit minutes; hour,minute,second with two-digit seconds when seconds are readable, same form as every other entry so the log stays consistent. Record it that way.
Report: 11,05
